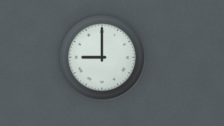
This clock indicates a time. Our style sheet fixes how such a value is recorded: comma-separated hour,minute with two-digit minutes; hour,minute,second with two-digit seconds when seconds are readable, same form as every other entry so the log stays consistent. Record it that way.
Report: 9,00
